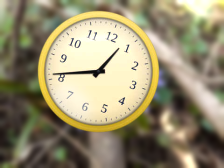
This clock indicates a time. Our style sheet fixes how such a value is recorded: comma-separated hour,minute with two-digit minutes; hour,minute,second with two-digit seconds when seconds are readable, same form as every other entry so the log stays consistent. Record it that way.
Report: 12,41
